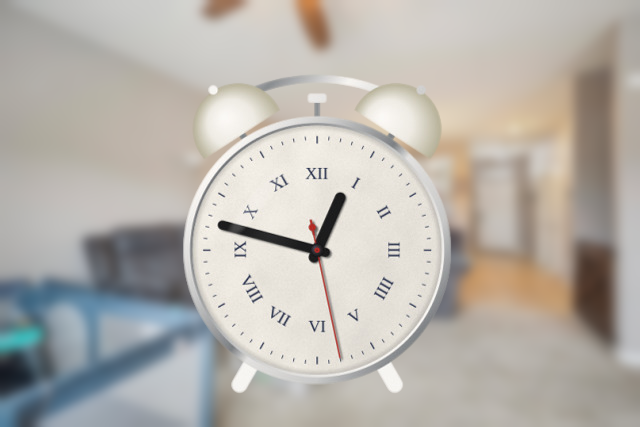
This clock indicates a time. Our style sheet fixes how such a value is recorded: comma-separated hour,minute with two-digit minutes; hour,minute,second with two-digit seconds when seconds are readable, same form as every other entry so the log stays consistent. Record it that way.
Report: 12,47,28
